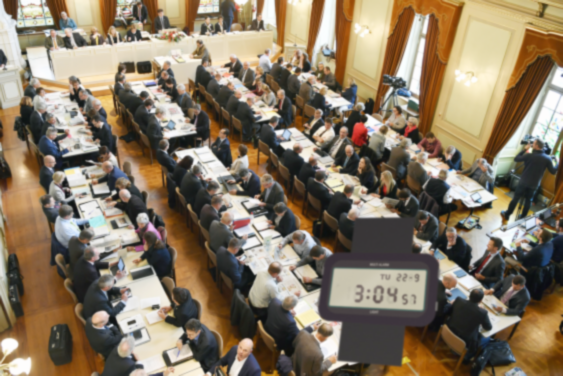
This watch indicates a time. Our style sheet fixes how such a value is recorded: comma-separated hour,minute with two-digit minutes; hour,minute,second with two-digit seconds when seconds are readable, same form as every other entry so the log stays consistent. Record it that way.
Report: 3,04
